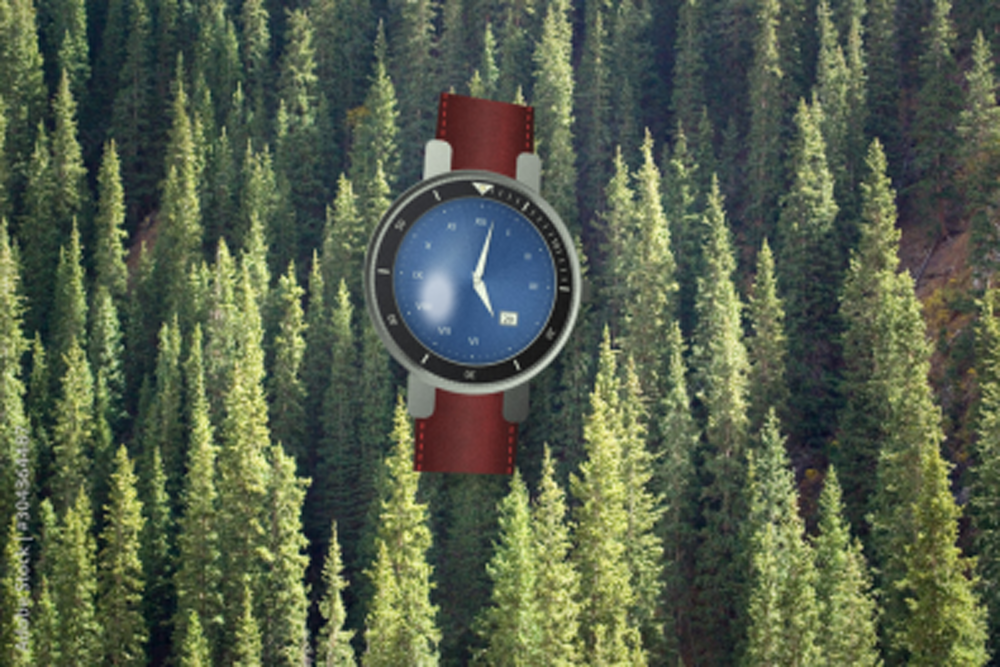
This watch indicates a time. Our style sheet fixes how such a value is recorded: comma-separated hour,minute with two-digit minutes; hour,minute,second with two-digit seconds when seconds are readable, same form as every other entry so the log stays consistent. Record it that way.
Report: 5,02
